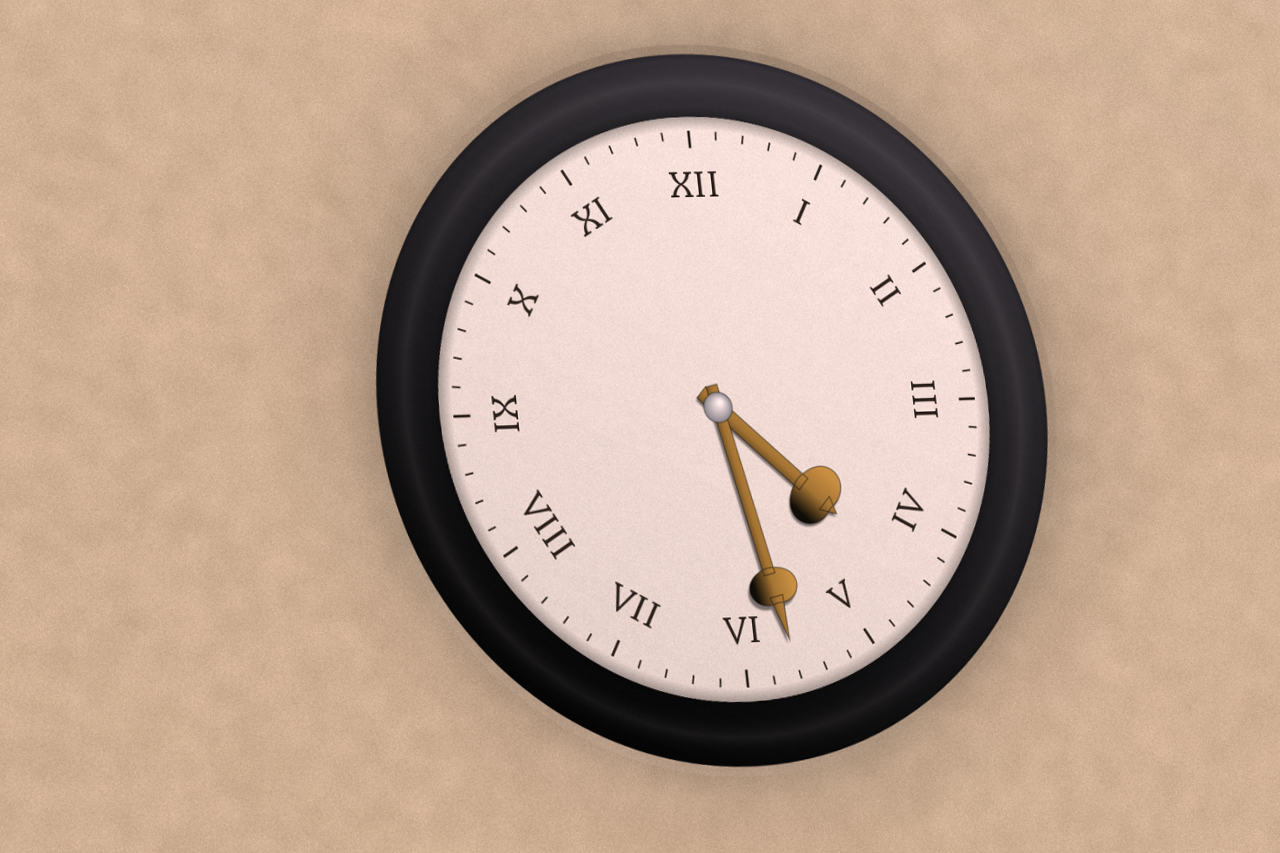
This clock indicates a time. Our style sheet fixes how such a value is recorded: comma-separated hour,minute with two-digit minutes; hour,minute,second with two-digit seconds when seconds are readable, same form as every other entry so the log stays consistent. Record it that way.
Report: 4,28
